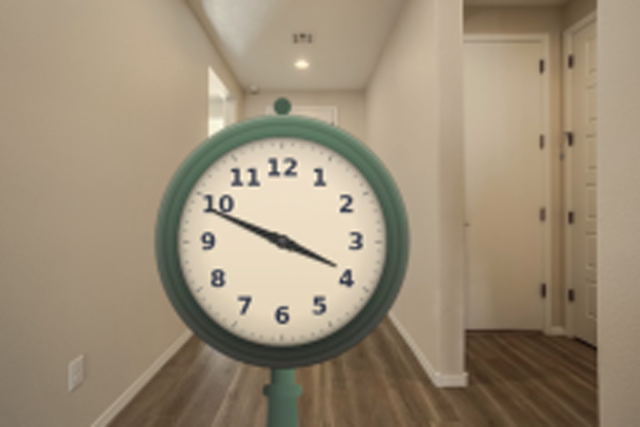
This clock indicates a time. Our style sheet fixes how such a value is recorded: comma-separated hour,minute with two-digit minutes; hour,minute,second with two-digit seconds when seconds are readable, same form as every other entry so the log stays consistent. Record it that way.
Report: 3,49
